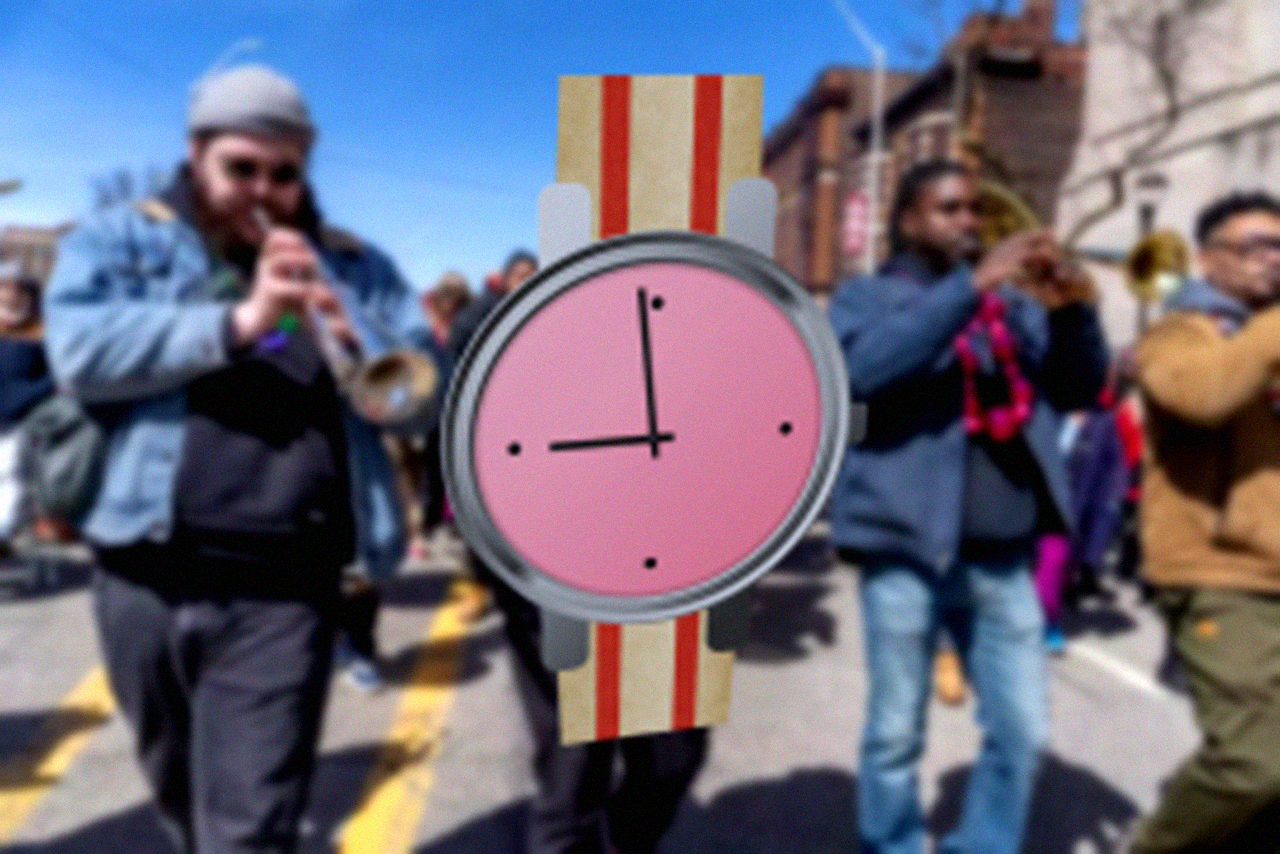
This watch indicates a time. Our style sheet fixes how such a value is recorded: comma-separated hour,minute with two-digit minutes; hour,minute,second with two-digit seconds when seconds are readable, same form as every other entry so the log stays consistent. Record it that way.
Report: 8,59
